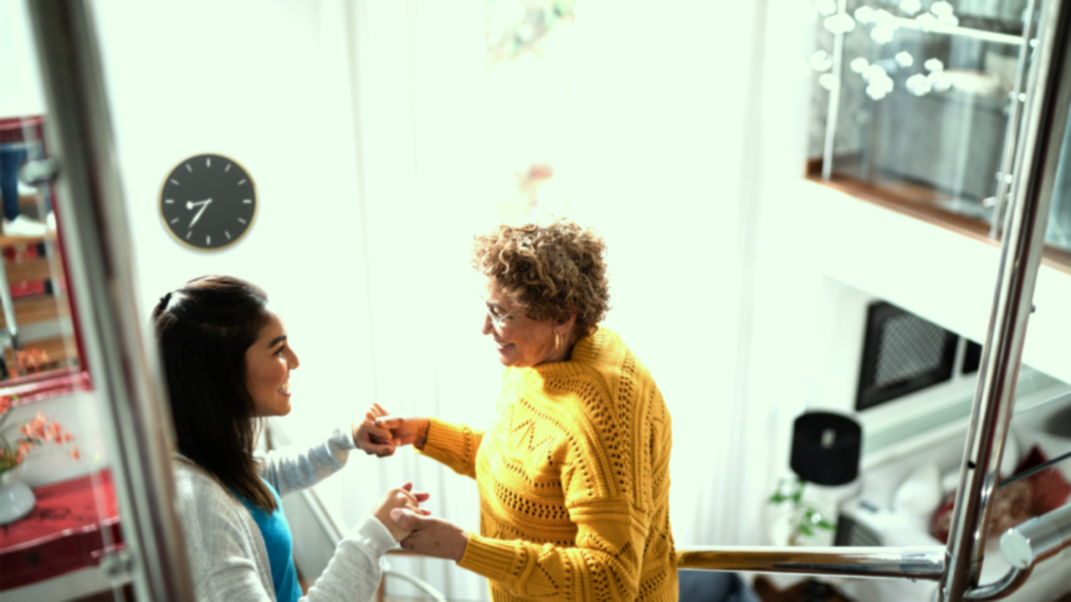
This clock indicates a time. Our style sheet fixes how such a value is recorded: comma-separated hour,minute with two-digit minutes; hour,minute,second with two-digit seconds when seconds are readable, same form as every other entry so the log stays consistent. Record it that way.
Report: 8,36
